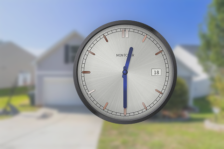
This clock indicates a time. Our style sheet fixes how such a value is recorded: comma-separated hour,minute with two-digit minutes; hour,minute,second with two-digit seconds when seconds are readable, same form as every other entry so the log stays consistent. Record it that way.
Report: 12,30
